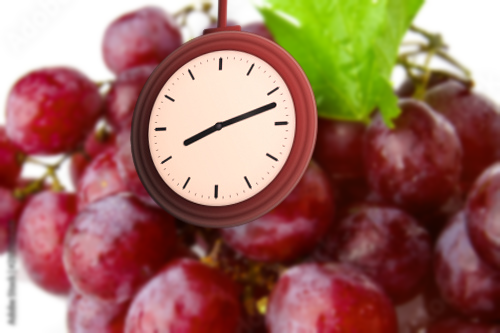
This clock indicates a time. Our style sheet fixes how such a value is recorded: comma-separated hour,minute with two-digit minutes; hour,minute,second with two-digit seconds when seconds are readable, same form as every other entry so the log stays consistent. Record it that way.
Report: 8,12
